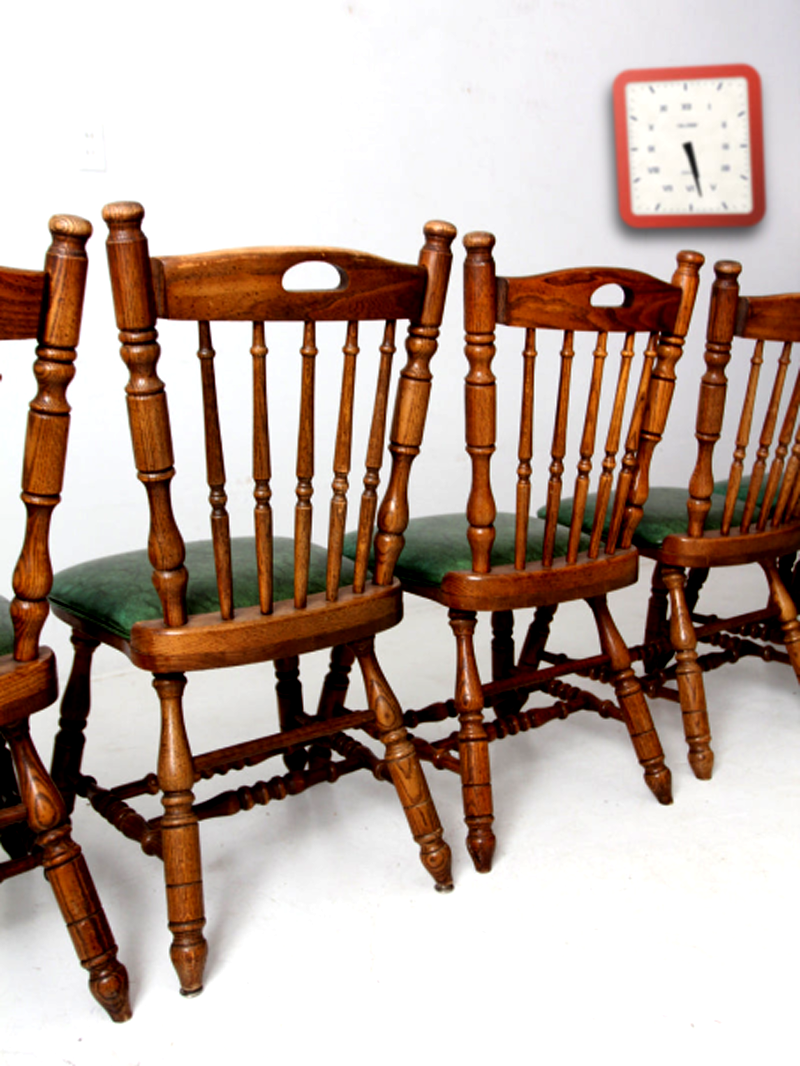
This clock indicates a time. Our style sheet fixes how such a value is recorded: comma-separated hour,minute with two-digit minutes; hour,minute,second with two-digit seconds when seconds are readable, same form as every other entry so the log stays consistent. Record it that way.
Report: 5,28
